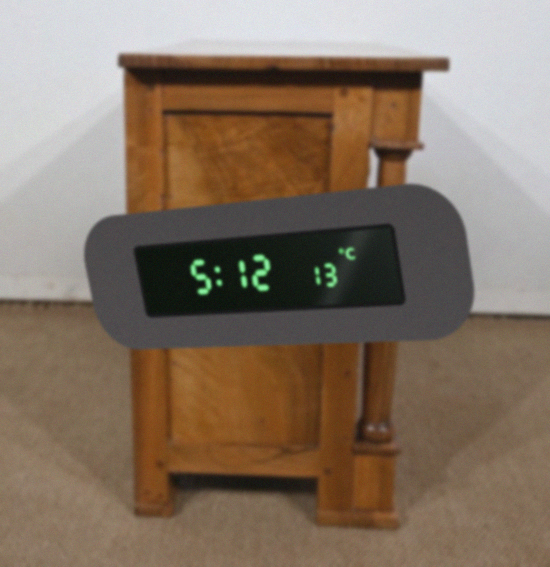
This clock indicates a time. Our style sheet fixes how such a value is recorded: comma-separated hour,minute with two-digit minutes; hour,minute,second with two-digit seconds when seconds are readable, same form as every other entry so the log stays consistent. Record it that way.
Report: 5,12
